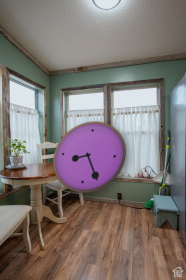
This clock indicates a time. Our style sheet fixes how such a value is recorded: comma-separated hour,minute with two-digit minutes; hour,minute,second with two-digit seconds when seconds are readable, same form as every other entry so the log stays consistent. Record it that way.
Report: 8,25
